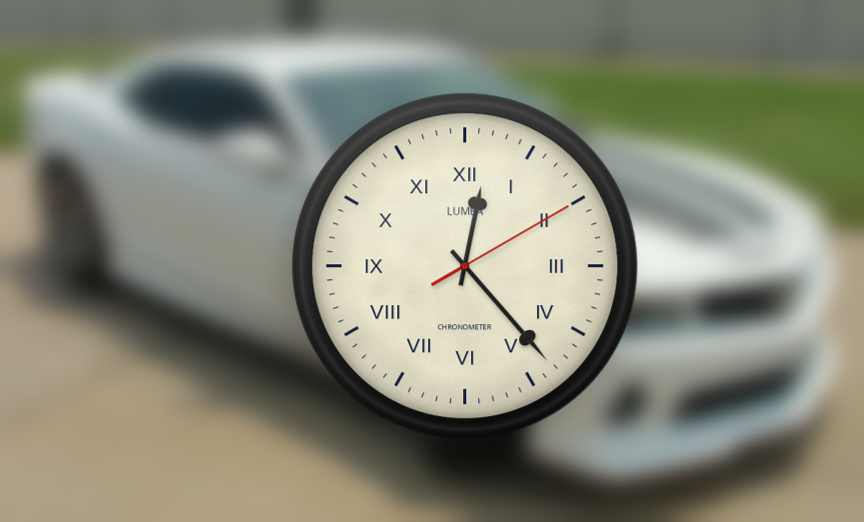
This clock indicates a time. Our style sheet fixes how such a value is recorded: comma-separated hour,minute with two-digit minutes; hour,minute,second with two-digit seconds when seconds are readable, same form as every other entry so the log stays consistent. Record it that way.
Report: 12,23,10
